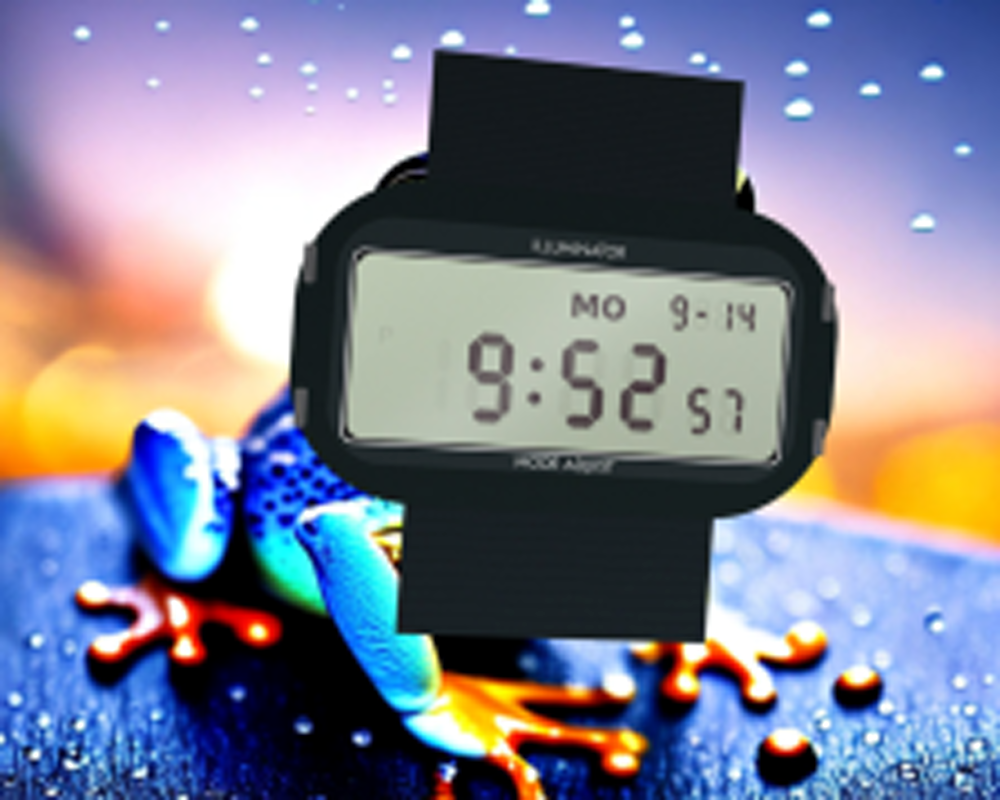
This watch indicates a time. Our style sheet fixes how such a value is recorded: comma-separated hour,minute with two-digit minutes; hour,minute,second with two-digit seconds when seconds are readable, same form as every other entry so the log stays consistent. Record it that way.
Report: 9,52,57
